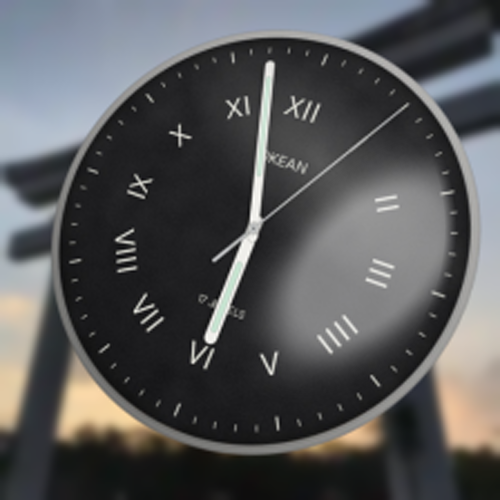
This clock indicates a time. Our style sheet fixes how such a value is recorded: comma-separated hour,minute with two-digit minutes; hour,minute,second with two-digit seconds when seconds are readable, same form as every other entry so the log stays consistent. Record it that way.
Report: 5,57,05
